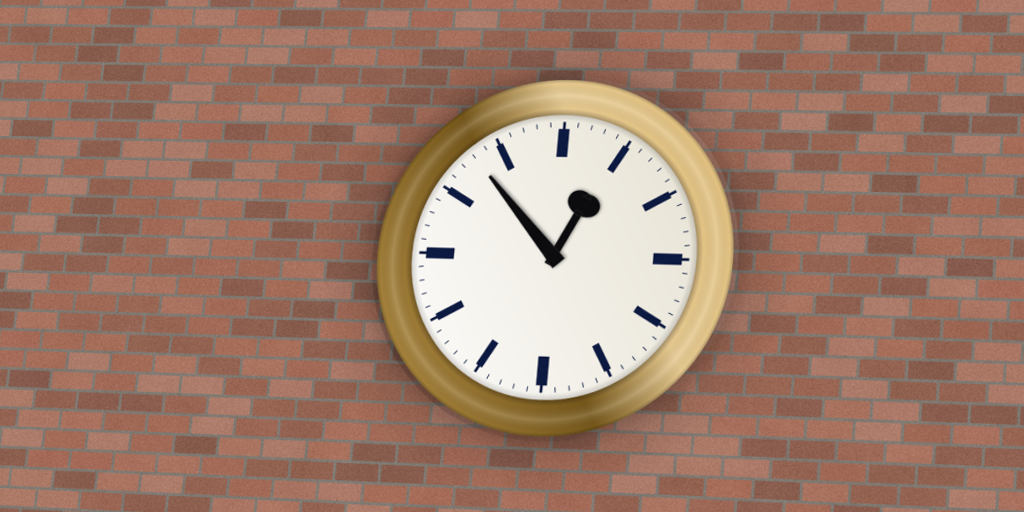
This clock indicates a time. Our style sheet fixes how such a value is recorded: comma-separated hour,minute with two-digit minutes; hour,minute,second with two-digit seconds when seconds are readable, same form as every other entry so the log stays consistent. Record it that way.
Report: 12,53
